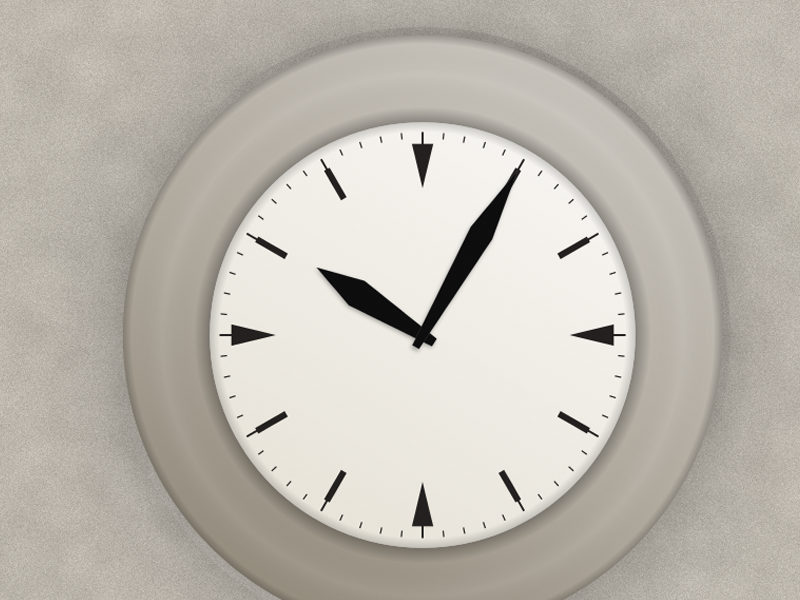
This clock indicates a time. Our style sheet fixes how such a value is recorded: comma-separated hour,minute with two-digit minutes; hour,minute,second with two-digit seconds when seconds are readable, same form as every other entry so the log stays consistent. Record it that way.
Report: 10,05
